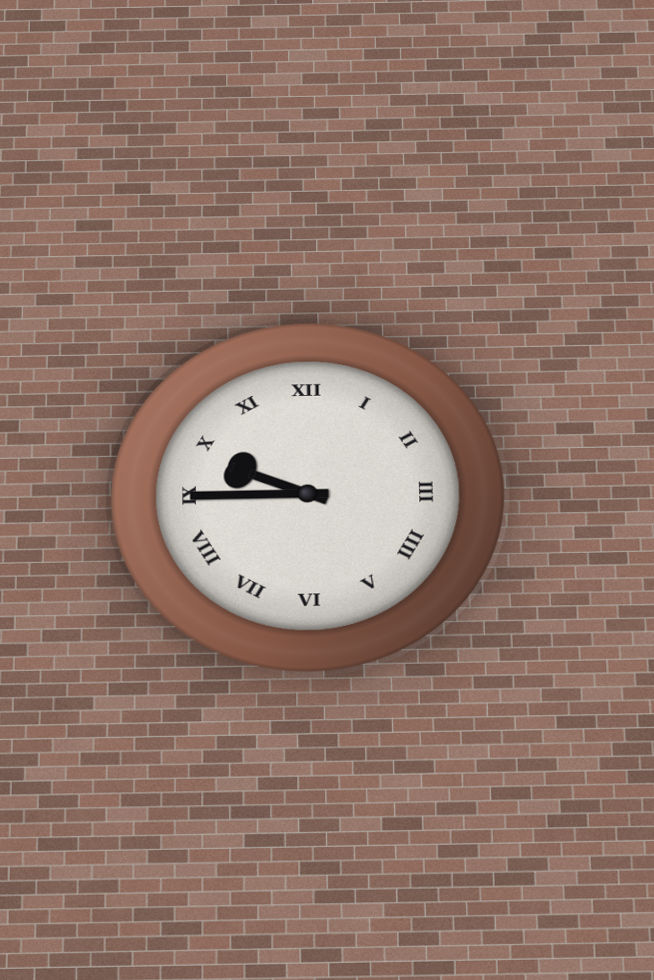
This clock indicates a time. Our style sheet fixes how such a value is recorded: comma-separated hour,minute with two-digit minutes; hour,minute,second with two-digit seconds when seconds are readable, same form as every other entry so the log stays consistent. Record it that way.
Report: 9,45
